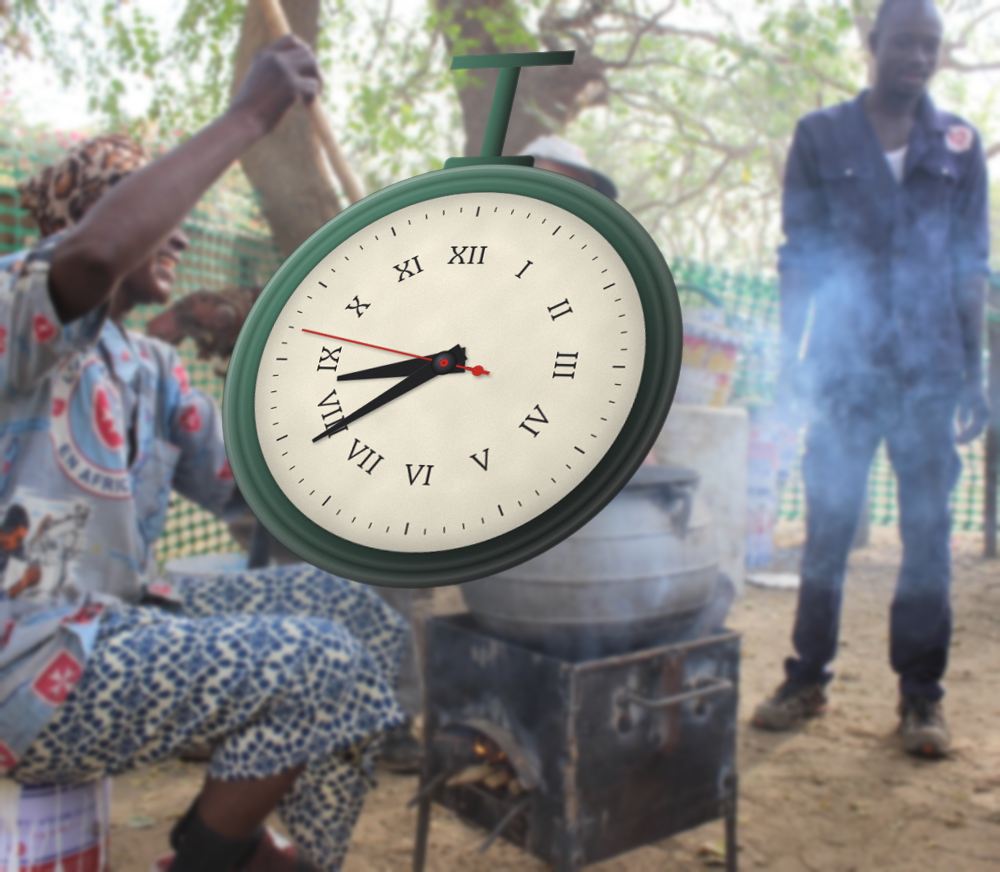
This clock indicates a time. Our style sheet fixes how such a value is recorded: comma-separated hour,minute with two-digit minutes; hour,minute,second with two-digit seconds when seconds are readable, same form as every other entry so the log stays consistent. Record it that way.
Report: 8,38,47
